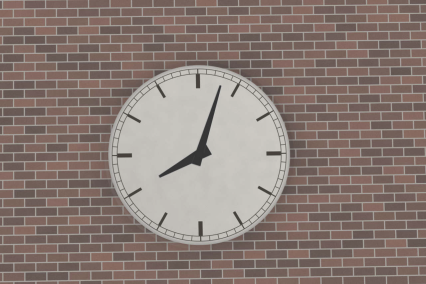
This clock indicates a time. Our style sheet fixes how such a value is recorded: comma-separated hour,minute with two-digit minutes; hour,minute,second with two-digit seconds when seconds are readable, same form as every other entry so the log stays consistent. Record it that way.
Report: 8,03
